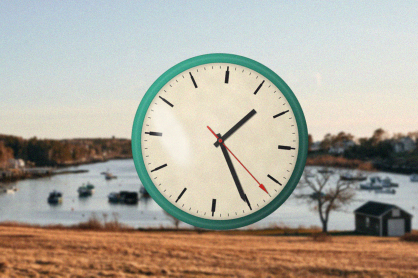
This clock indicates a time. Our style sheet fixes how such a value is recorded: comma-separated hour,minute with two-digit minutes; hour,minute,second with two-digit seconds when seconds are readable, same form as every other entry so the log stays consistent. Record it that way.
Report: 1,25,22
